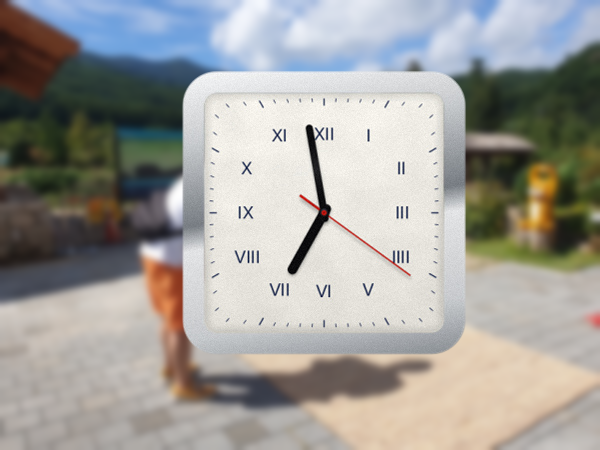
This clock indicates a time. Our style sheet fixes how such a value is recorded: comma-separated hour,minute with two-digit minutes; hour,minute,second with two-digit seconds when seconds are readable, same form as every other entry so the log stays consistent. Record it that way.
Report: 6,58,21
